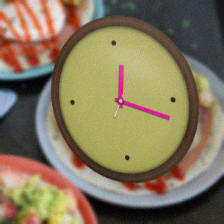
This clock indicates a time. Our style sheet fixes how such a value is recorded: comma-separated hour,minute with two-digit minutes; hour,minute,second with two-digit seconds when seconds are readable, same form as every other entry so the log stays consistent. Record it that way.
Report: 12,18,05
